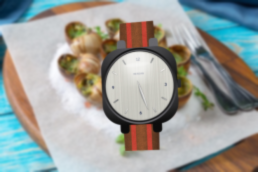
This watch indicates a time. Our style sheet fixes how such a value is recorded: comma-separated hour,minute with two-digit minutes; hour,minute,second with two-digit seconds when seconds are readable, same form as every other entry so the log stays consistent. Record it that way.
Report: 5,27
